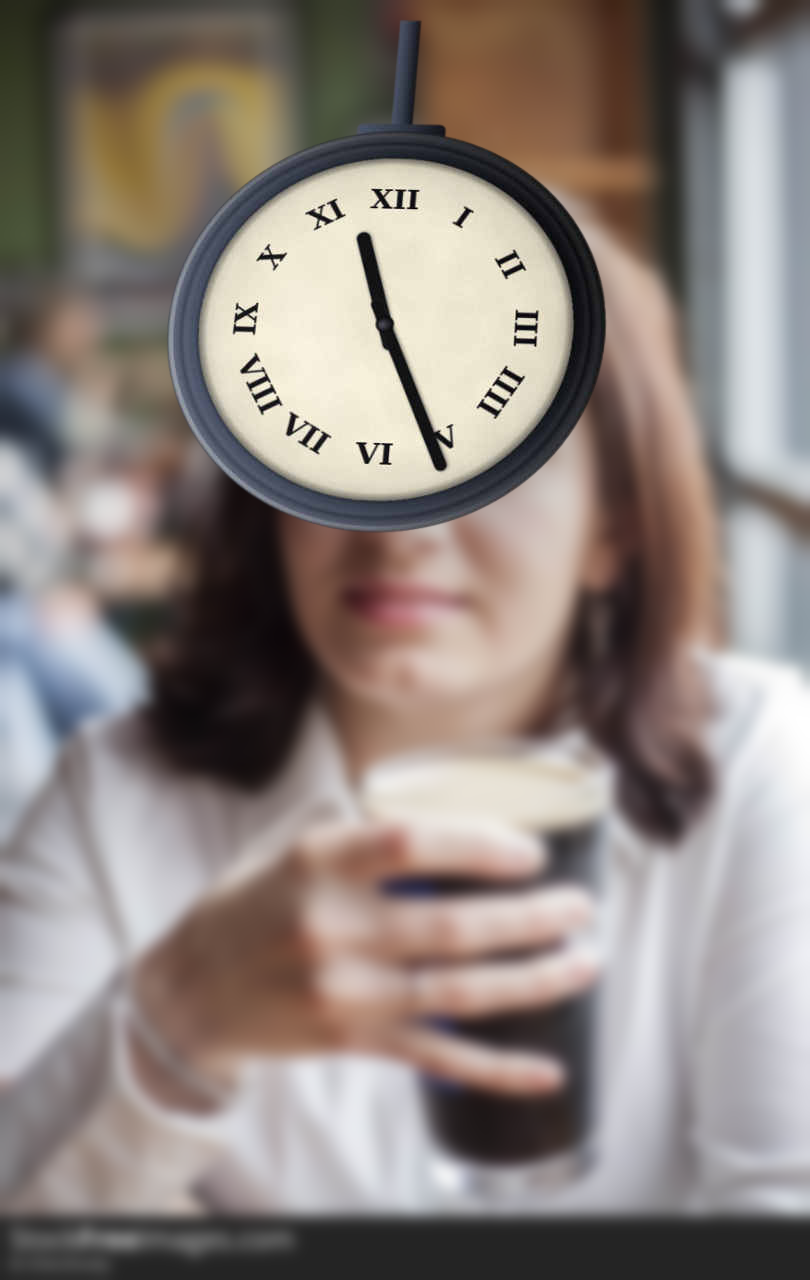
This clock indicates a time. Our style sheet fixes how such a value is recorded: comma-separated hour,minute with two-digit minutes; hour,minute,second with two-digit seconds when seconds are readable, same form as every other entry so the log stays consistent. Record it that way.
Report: 11,26
